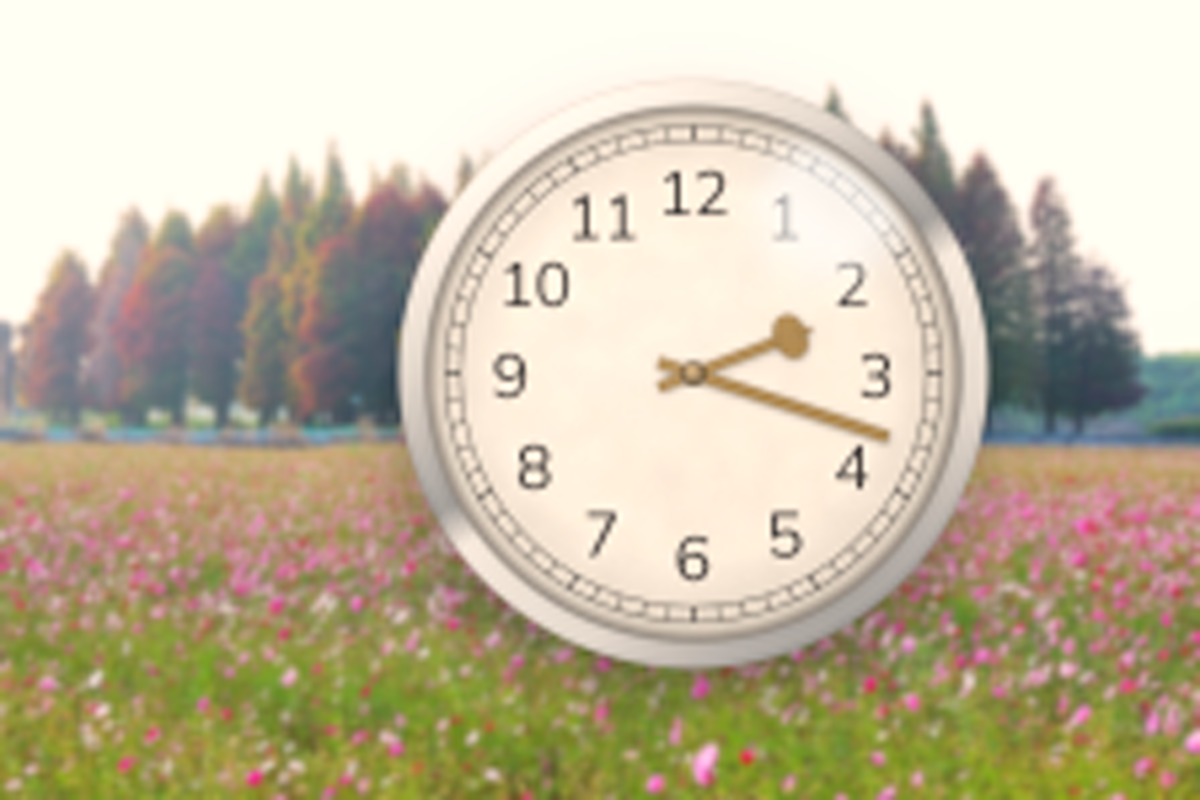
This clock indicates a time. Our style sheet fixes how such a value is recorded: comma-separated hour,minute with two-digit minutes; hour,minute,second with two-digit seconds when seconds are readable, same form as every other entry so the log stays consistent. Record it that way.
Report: 2,18
